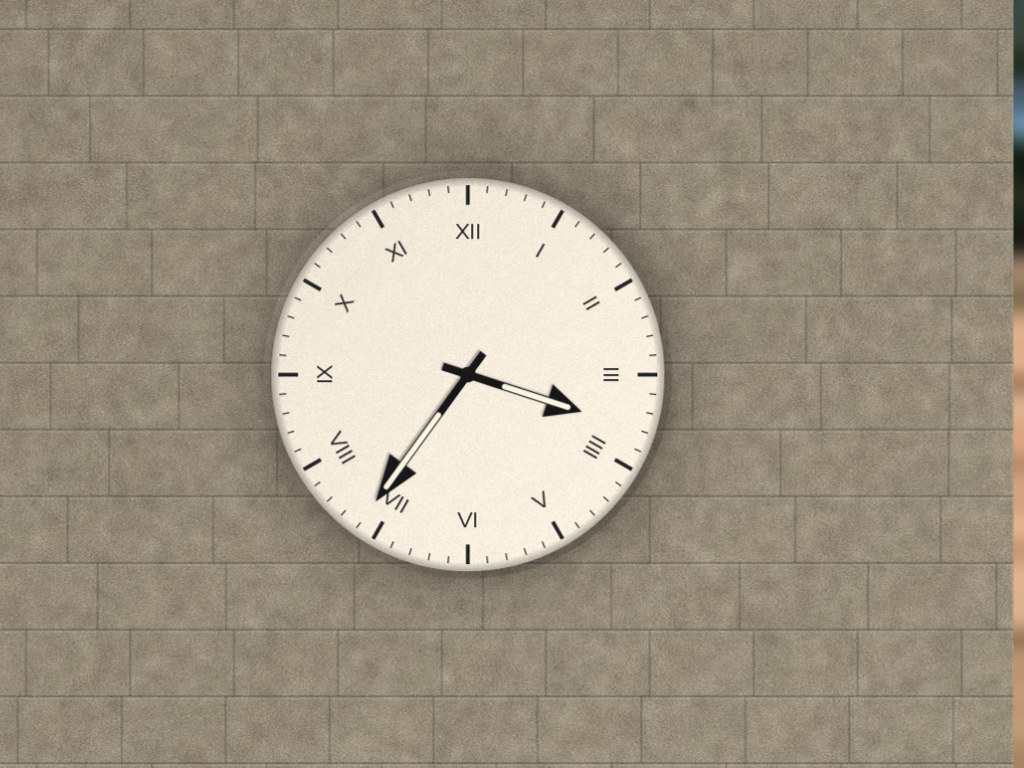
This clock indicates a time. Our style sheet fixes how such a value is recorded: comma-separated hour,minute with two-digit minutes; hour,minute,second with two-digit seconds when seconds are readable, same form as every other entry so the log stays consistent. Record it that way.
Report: 3,36
